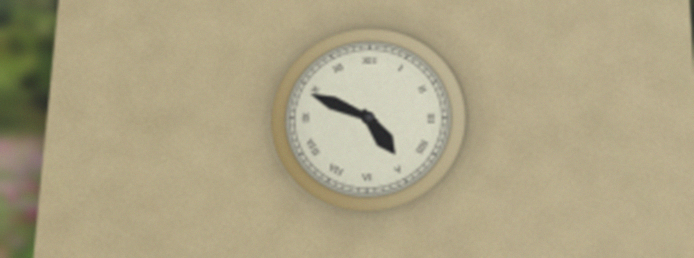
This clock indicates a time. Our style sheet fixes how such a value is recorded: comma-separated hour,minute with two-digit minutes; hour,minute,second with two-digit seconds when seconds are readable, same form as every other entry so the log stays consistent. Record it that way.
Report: 4,49
